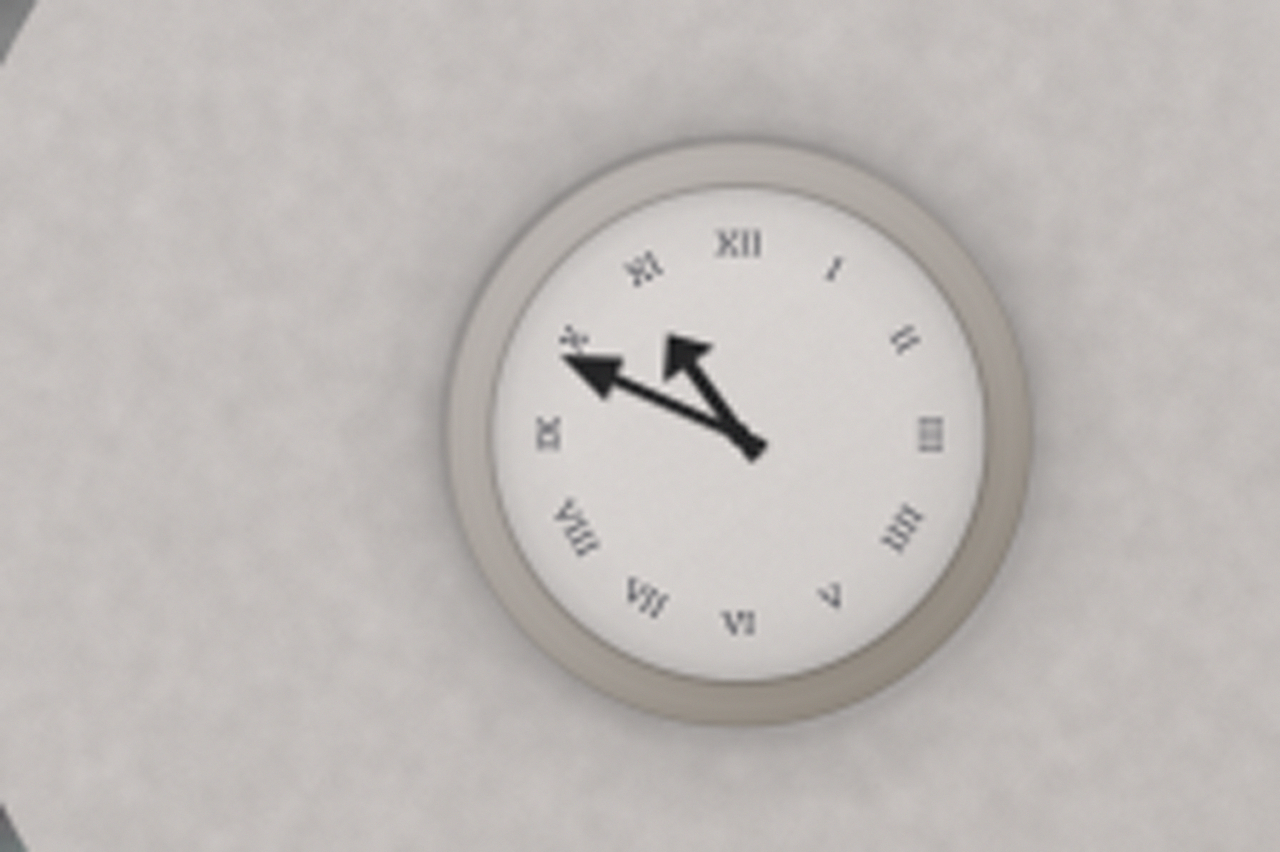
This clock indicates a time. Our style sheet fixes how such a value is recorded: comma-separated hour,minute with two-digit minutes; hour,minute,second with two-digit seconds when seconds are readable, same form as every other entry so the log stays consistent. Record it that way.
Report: 10,49
